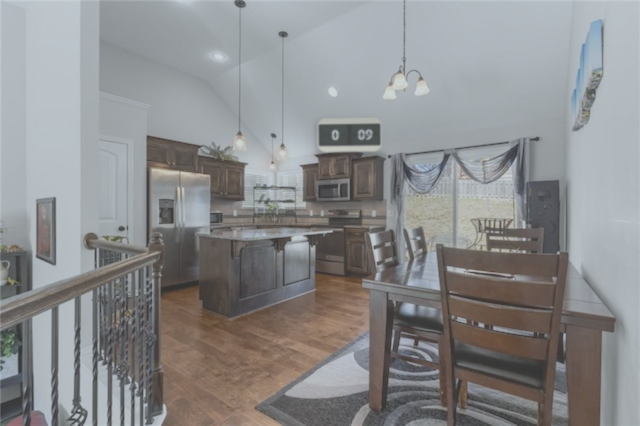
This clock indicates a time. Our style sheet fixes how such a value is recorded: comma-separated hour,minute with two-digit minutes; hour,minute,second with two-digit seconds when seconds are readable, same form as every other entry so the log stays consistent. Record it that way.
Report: 0,09
